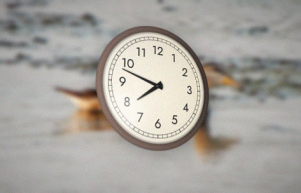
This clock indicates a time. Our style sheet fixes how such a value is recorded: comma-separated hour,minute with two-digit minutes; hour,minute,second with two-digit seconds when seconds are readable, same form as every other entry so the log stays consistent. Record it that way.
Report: 7,48
